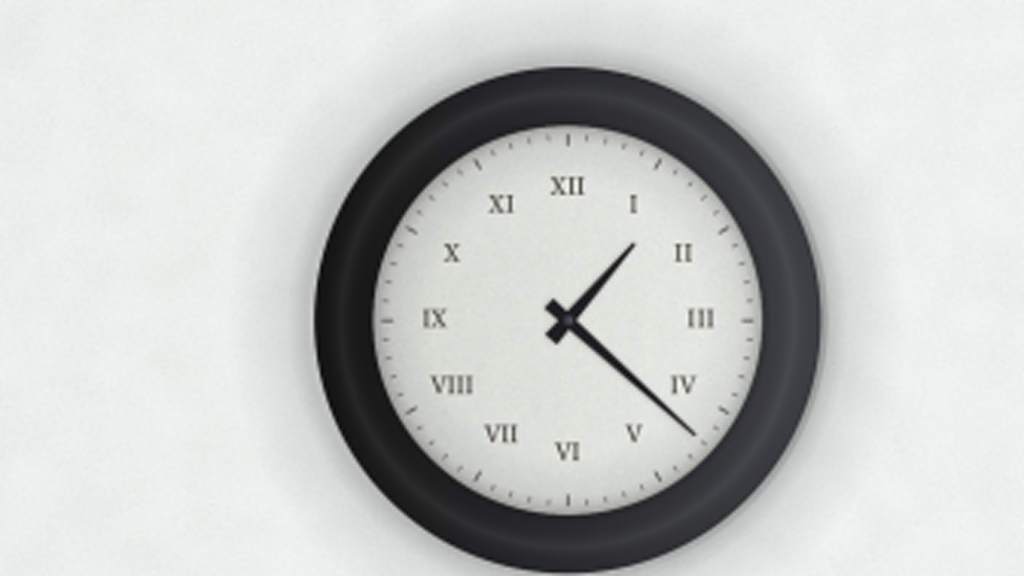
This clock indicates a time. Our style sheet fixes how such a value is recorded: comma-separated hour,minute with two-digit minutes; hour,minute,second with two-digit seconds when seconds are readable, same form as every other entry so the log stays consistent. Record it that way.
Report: 1,22
